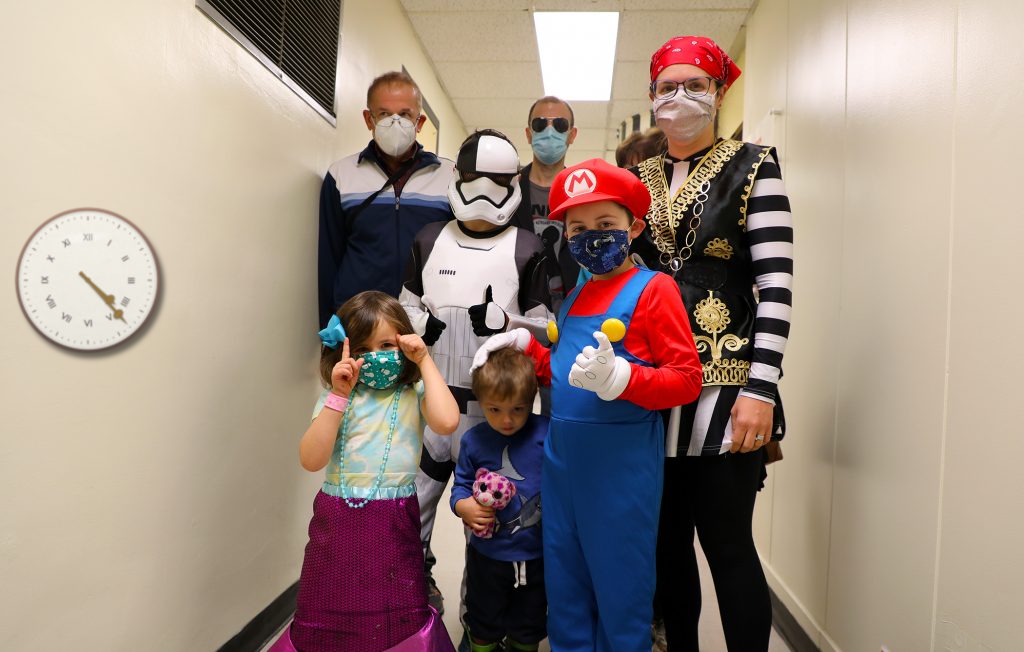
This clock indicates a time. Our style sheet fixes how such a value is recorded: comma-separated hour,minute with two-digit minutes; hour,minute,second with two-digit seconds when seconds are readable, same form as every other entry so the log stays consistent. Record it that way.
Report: 4,23
